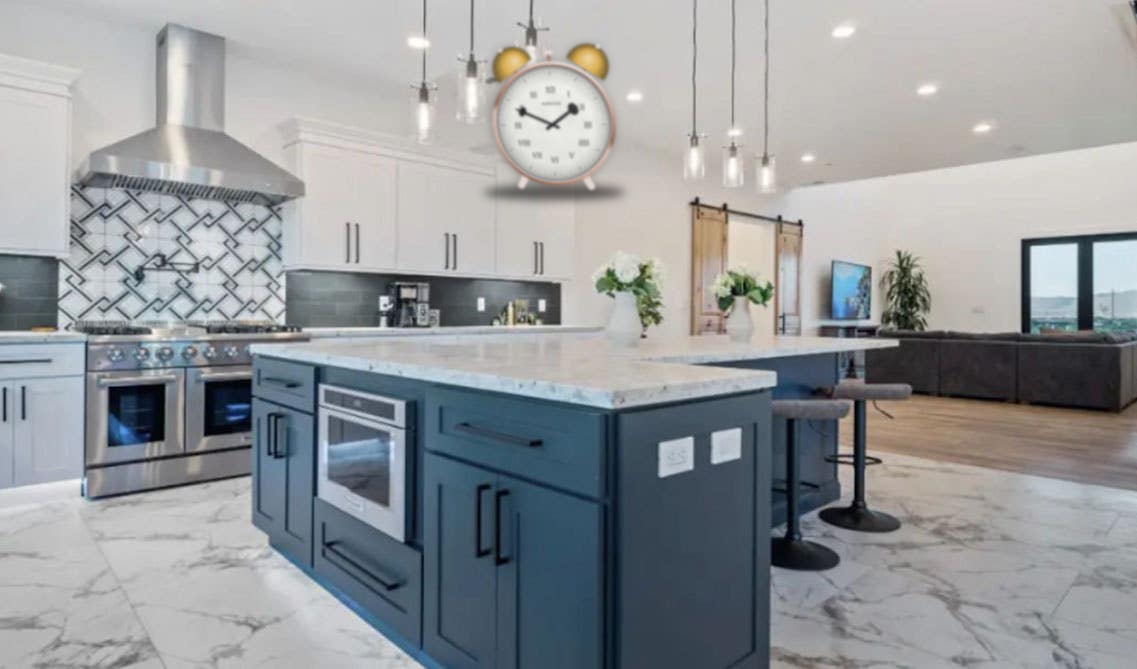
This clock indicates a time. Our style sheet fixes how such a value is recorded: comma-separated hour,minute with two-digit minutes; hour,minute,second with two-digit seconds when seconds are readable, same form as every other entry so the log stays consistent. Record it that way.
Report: 1,49
